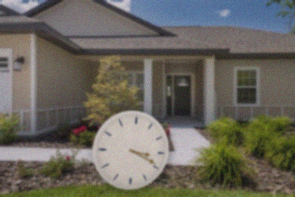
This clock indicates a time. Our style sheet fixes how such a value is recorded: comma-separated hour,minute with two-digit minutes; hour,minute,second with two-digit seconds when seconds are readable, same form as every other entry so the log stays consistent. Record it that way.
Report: 3,19
